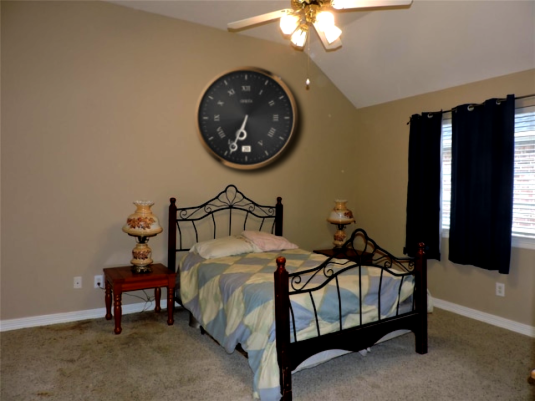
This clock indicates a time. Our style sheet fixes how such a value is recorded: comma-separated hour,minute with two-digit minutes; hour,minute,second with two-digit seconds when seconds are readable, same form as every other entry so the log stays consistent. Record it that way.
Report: 6,34
